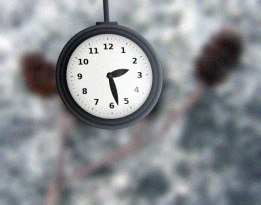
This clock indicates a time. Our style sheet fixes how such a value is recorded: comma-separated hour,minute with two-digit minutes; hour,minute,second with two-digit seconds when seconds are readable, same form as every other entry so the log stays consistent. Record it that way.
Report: 2,28
